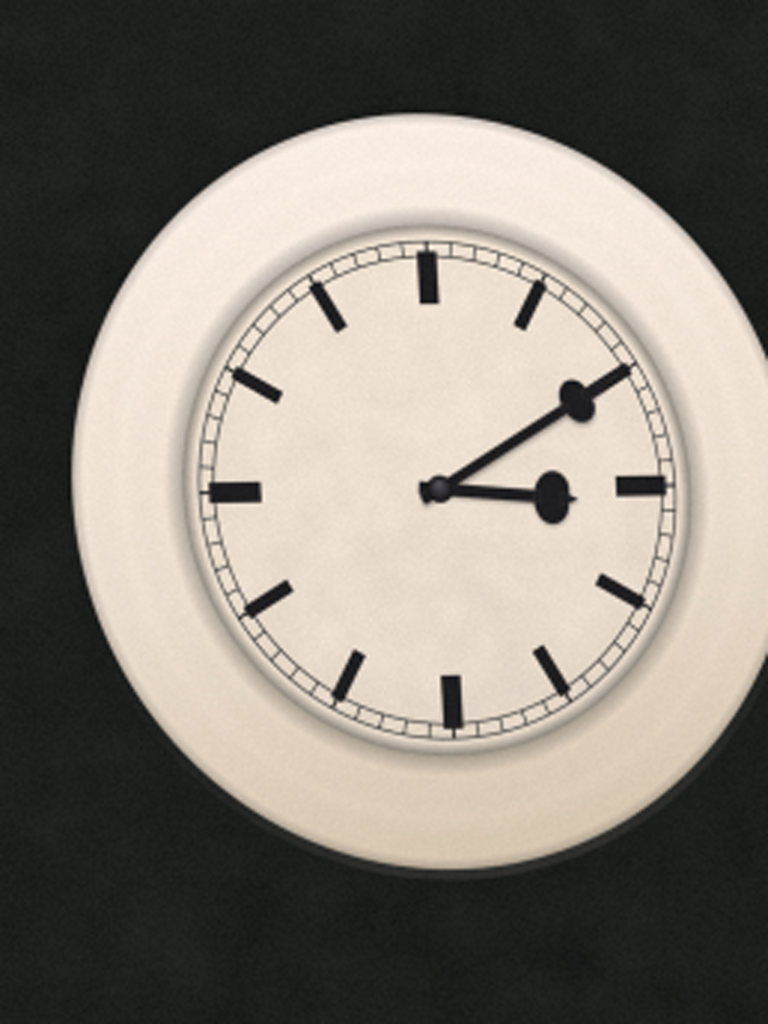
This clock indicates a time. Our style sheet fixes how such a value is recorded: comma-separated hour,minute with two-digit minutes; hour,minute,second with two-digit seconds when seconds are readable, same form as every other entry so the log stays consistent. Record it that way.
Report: 3,10
